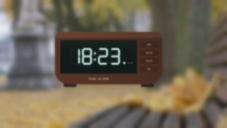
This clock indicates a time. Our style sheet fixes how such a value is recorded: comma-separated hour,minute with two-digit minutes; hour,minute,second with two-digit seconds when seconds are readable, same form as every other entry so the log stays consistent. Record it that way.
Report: 18,23
